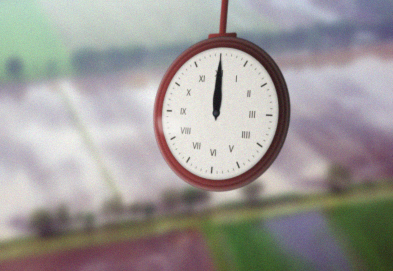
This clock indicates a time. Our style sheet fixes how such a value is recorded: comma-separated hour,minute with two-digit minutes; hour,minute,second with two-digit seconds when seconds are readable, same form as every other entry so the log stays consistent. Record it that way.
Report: 12,00
